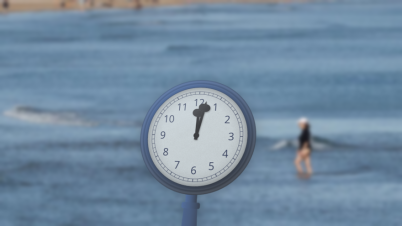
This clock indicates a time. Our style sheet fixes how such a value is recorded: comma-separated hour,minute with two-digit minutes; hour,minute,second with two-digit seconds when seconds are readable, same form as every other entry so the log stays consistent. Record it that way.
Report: 12,02
